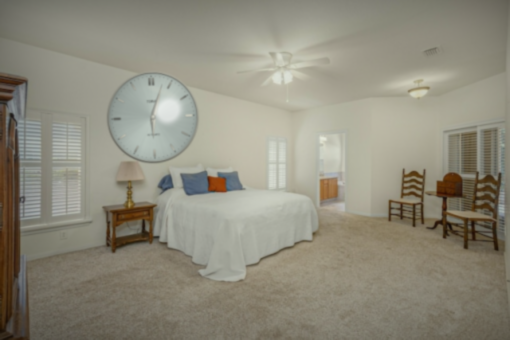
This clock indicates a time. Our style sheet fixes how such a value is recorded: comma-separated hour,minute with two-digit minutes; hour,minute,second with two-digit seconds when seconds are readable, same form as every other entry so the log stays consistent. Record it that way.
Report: 6,03
